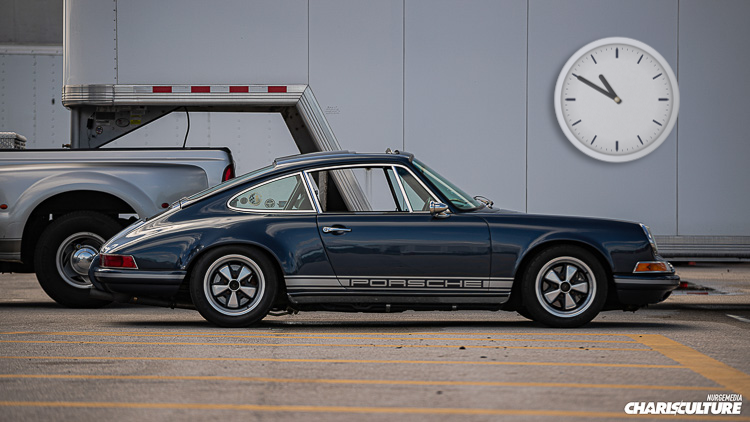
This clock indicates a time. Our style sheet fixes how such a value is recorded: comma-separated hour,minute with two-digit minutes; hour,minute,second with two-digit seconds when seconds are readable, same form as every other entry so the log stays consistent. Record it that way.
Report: 10,50
